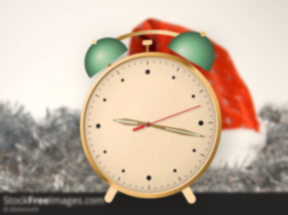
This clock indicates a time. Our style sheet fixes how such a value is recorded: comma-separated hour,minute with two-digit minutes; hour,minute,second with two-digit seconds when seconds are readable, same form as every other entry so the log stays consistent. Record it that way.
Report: 9,17,12
